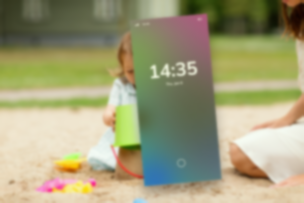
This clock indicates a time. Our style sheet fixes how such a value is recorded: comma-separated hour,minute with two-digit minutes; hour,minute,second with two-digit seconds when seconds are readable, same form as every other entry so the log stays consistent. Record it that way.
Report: 14,35
